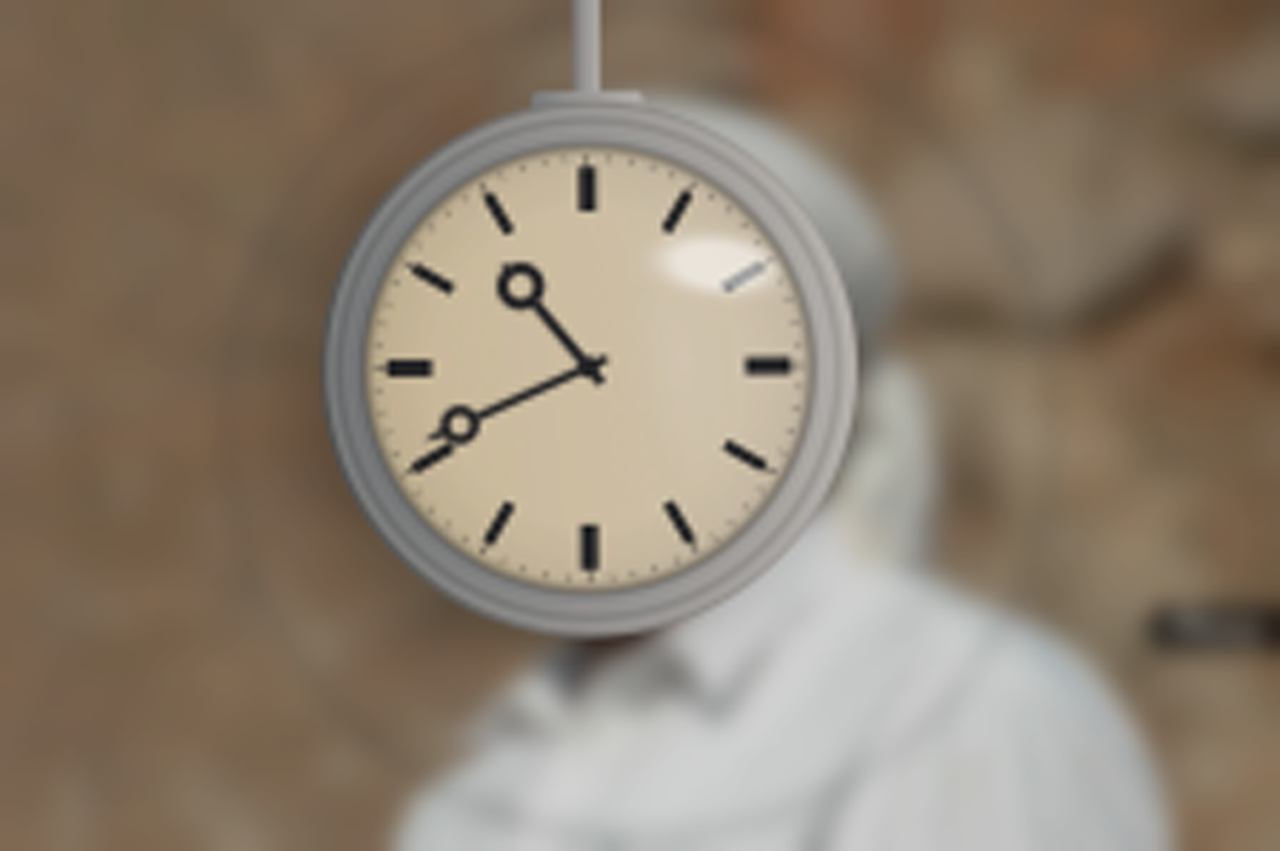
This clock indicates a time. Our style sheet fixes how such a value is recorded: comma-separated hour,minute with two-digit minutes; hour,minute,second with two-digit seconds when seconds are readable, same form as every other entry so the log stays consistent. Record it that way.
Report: 10,41
